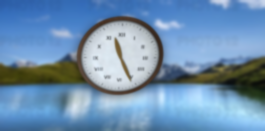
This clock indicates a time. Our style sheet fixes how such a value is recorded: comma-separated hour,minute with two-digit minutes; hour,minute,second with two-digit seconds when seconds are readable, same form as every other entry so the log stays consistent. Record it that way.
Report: 11,26
